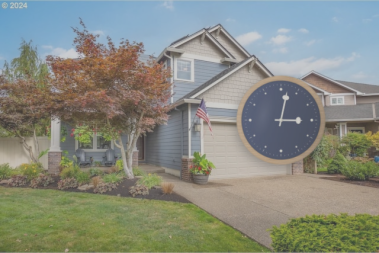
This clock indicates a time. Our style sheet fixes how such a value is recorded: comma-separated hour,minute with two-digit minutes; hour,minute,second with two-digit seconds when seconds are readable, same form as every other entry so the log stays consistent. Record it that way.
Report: 3,02
